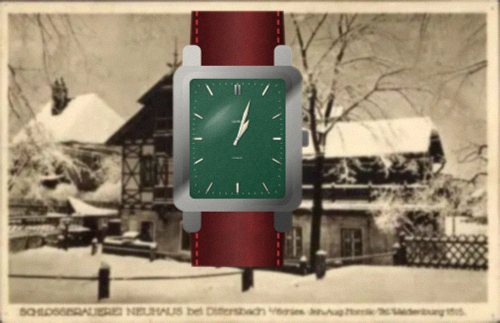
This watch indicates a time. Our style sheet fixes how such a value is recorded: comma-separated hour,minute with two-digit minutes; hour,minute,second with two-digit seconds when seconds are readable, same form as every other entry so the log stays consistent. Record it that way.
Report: 1,03
